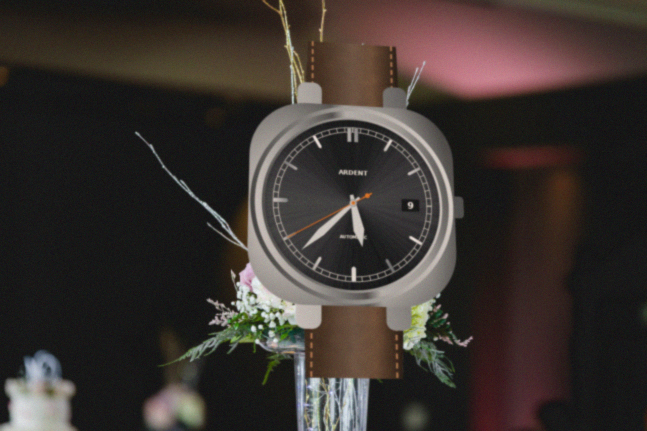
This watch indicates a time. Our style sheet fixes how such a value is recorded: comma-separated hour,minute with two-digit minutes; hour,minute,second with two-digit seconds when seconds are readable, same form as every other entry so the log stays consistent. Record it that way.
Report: 5,37,40
